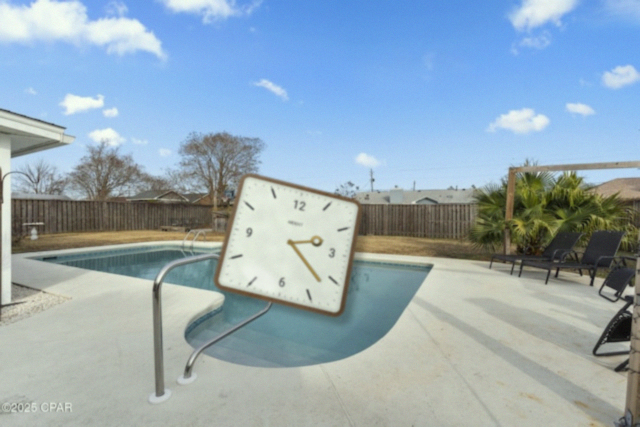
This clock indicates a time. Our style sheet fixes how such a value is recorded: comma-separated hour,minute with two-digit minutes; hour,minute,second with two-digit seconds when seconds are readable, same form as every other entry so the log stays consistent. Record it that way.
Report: 2,22
